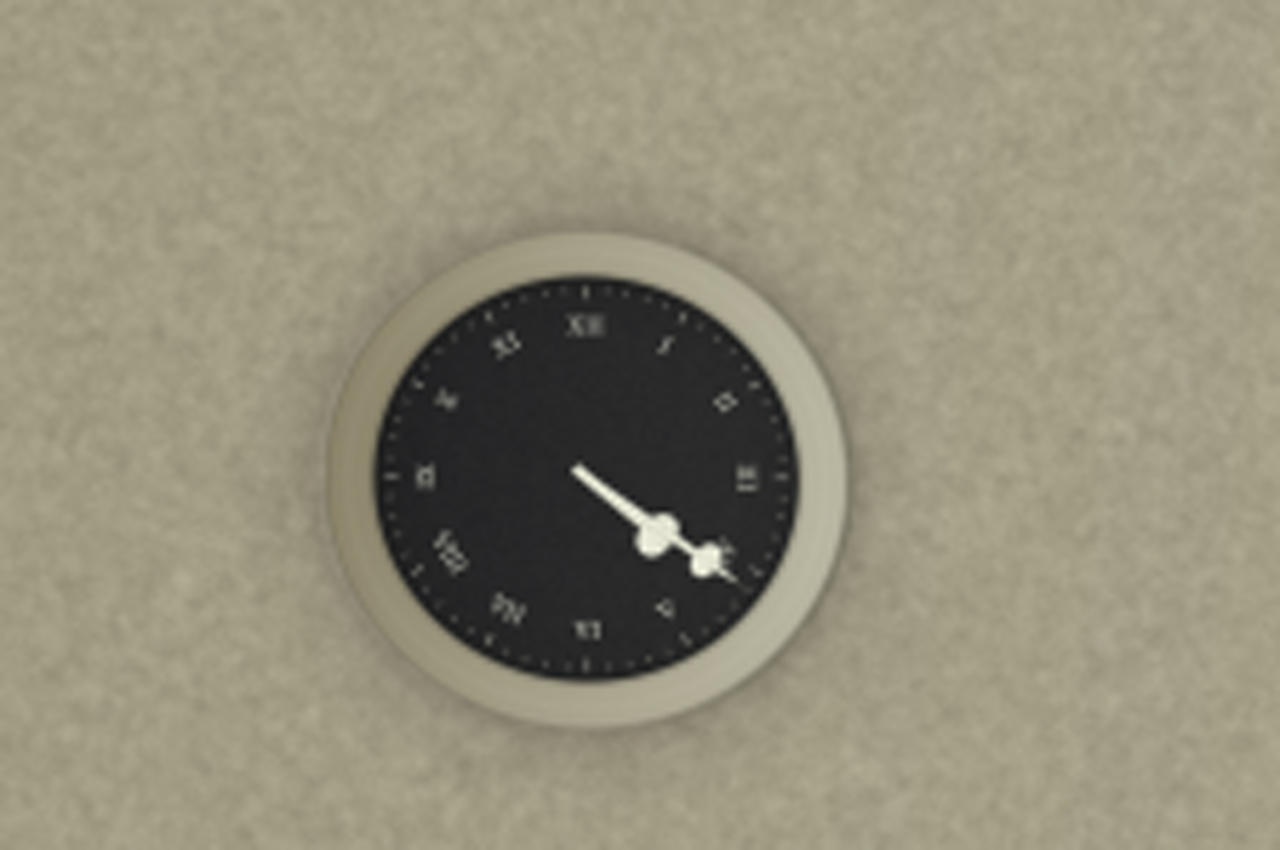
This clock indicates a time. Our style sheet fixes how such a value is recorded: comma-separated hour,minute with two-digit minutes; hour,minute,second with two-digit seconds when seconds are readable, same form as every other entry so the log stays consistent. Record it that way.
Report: 4,21
